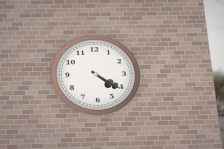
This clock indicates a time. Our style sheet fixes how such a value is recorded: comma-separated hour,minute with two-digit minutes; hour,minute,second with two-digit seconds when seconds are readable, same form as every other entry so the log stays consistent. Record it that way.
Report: 4,21
